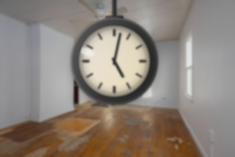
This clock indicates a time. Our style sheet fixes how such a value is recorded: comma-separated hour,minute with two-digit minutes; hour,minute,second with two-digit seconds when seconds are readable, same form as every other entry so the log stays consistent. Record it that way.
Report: 5,02
